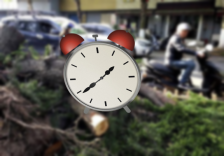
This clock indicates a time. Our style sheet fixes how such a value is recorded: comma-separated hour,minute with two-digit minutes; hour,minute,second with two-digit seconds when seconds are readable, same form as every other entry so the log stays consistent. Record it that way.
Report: 1,39
